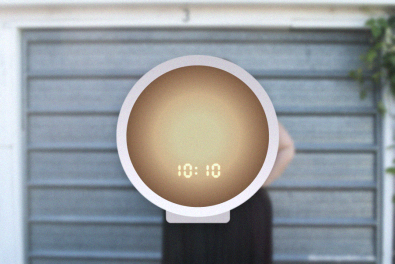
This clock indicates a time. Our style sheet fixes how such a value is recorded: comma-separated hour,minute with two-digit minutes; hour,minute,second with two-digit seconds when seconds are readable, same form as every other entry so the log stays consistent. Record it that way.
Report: 10,10
